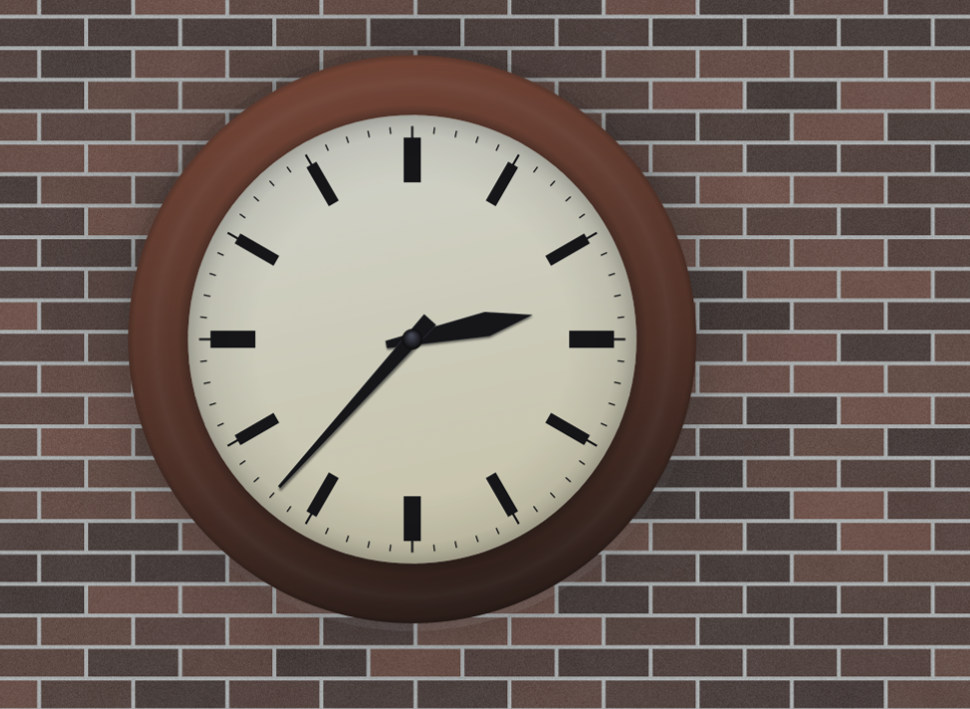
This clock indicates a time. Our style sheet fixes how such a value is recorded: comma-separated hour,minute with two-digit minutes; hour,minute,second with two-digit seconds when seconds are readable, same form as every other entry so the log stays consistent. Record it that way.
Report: 2,37
